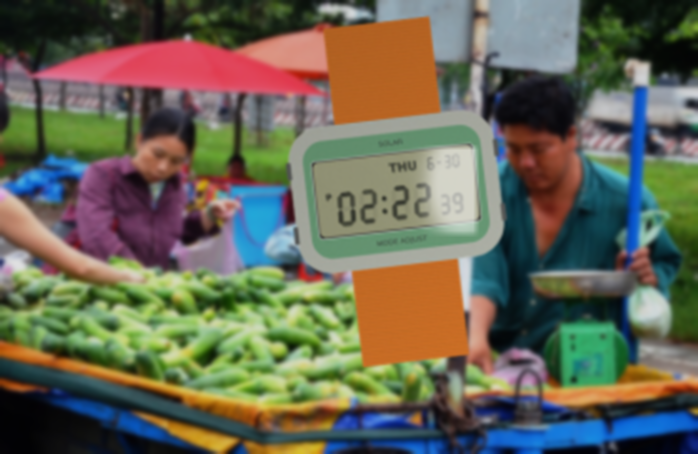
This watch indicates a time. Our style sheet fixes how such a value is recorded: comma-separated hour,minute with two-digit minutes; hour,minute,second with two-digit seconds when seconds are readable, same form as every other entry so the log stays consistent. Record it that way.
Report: 2,22,39
